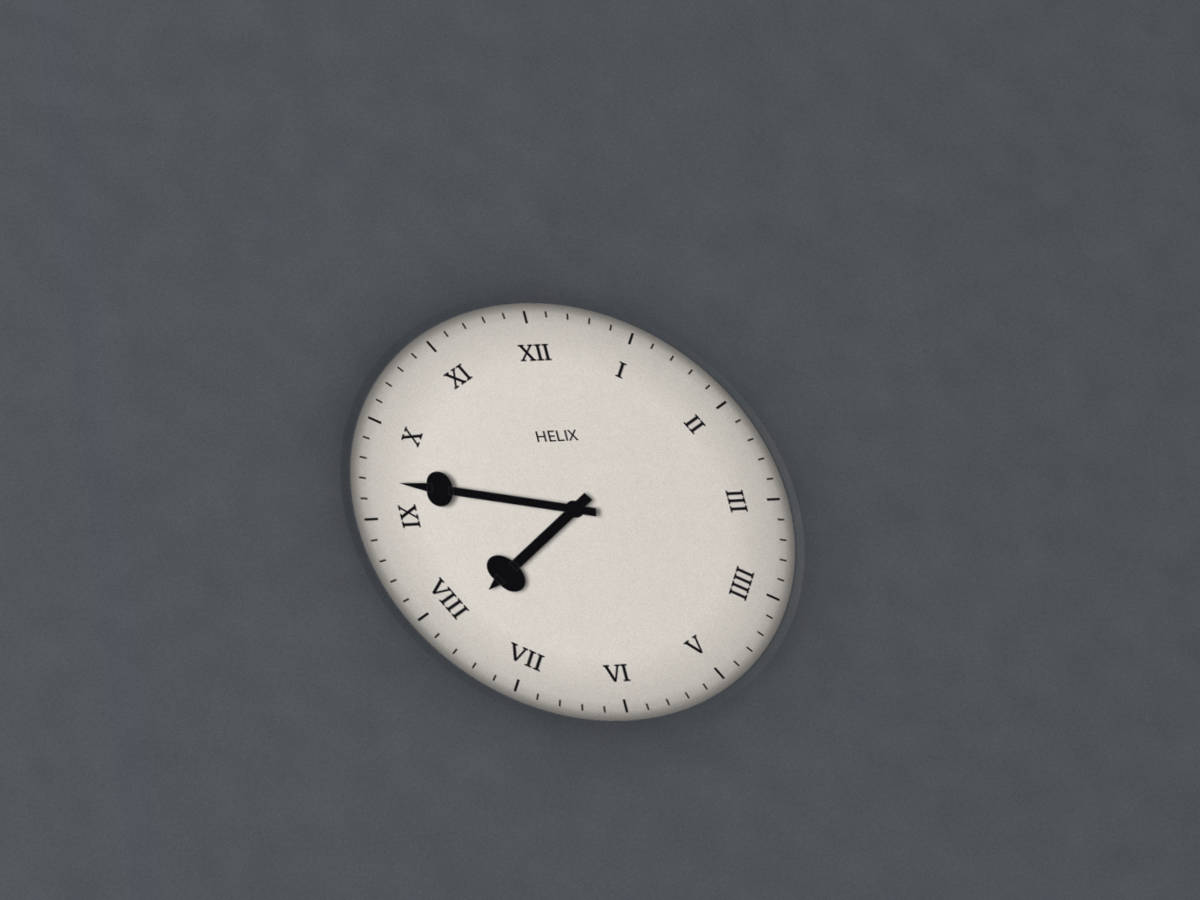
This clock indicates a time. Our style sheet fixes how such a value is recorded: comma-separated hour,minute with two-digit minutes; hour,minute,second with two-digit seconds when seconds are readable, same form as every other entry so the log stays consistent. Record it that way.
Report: 7,47
